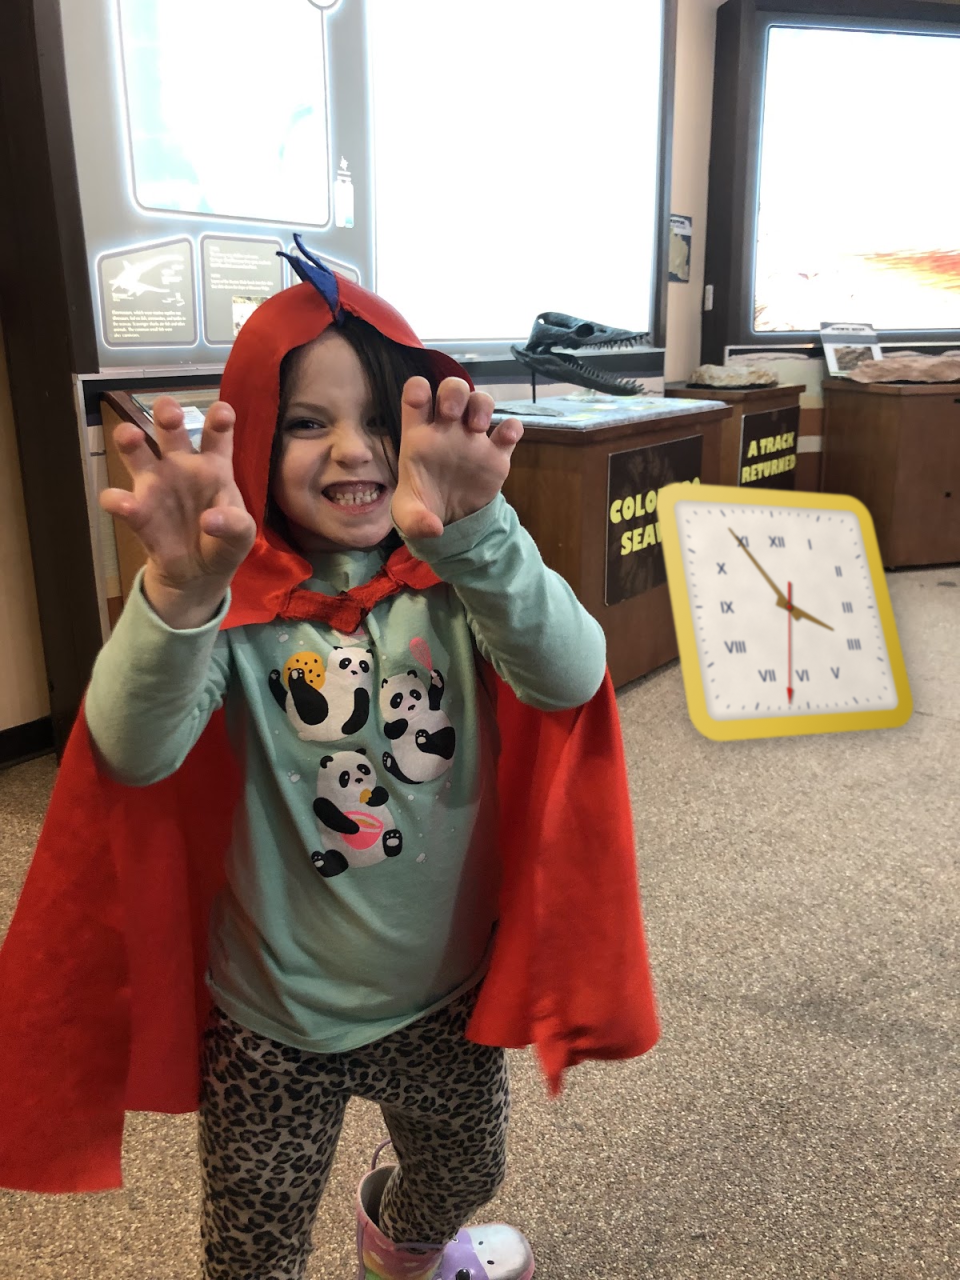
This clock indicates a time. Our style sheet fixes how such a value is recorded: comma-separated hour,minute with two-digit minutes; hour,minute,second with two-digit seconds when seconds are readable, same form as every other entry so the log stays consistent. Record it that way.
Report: 3,54,32
